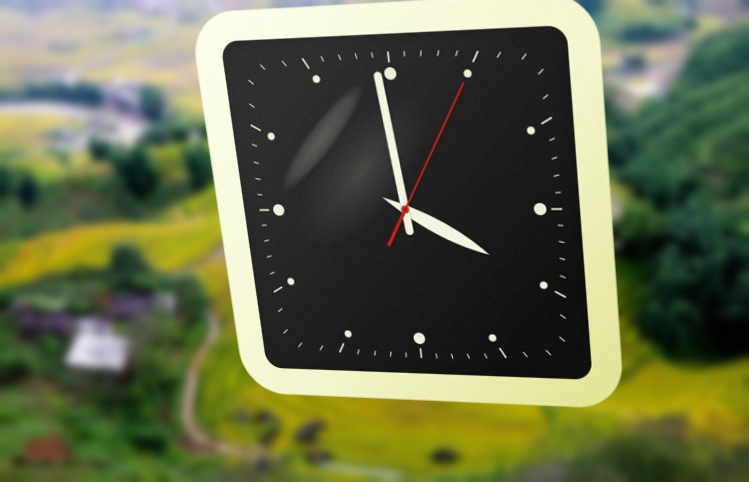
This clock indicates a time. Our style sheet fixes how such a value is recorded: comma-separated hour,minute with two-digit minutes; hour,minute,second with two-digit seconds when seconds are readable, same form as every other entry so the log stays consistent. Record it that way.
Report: 3,59,05
